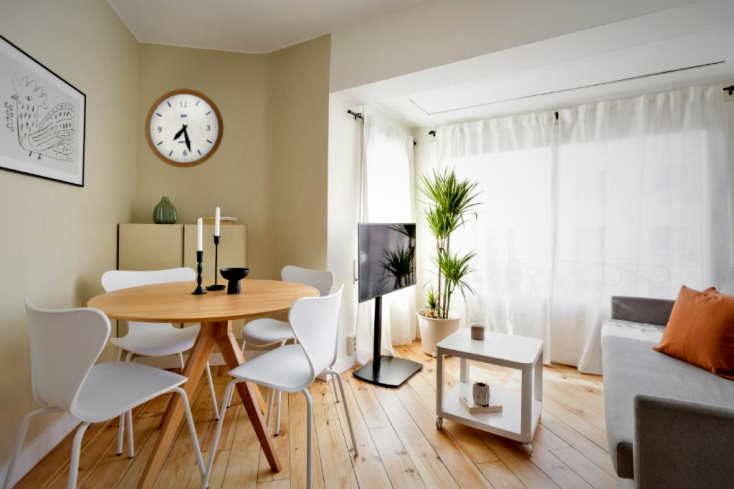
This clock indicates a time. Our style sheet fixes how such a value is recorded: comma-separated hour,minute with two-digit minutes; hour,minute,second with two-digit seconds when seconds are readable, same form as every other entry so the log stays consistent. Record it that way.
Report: 7,28
